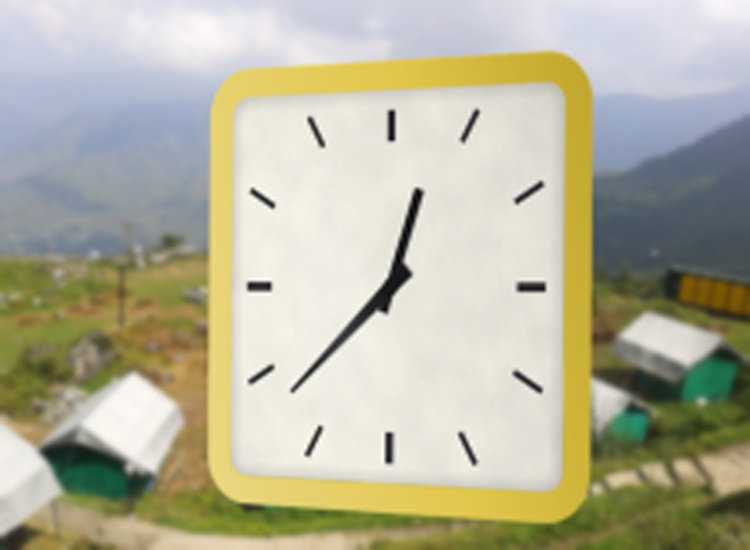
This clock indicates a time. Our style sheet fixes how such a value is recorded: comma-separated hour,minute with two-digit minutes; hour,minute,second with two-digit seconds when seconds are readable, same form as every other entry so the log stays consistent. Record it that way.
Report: 12,38
